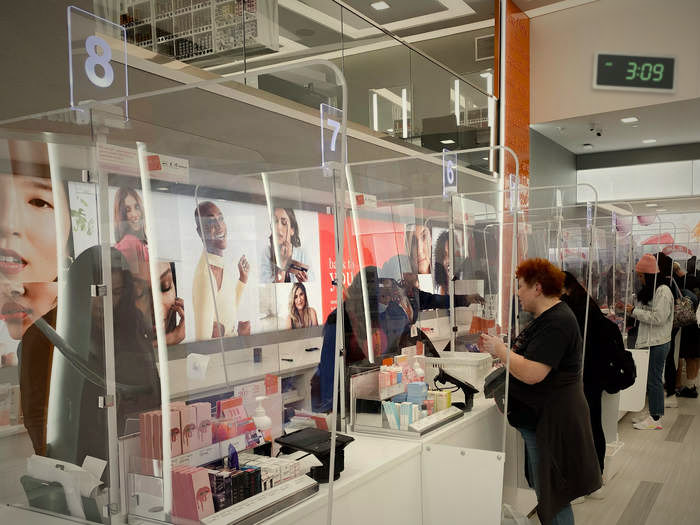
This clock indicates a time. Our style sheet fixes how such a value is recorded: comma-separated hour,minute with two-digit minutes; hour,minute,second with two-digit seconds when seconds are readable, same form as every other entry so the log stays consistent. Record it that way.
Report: 3,09
